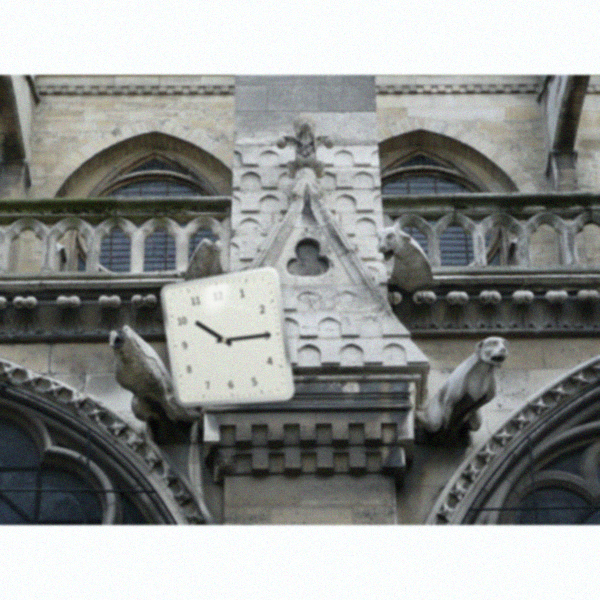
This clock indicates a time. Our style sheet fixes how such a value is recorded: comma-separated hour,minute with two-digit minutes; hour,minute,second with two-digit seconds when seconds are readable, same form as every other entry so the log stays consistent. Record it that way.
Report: 10,15
